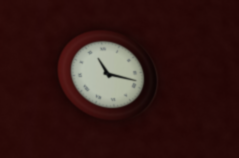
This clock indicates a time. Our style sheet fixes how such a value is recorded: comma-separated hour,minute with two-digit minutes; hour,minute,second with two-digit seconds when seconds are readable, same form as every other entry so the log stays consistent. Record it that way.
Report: 11,18
